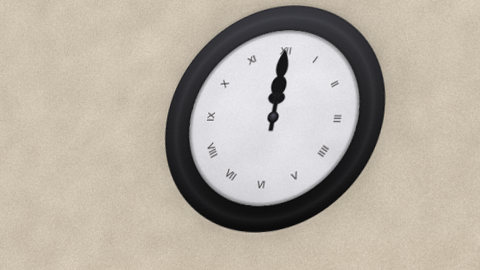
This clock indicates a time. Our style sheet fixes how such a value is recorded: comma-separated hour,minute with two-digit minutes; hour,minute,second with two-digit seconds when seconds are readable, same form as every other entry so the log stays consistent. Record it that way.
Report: 12,00
